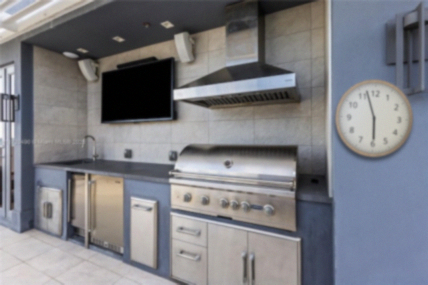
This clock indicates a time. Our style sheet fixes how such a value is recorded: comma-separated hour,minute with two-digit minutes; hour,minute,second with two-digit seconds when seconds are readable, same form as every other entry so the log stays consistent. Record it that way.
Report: 5,57
